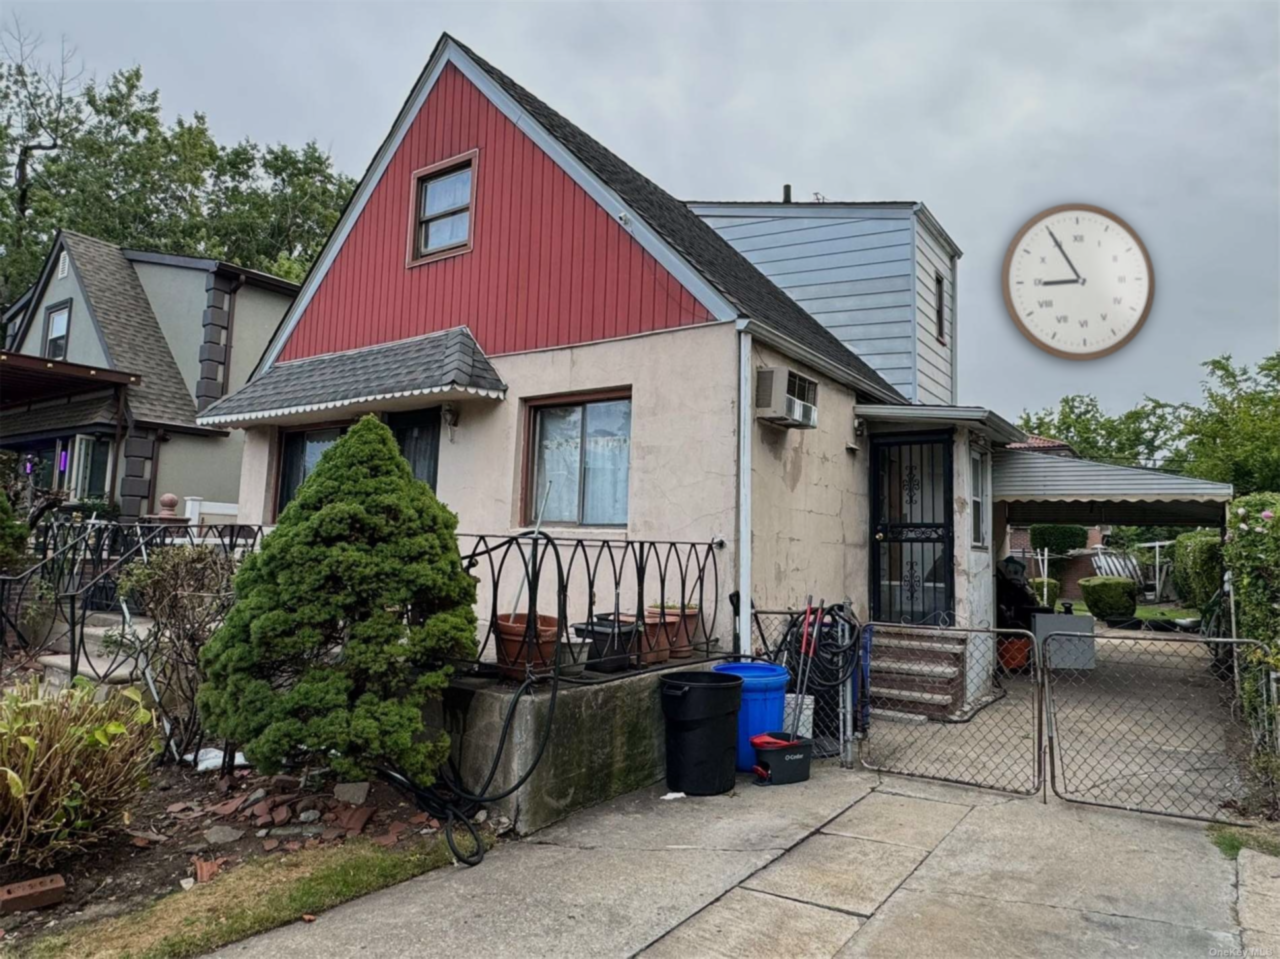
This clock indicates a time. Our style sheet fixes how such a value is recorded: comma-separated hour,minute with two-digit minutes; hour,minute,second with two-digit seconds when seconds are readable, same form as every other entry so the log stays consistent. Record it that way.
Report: 8,55
